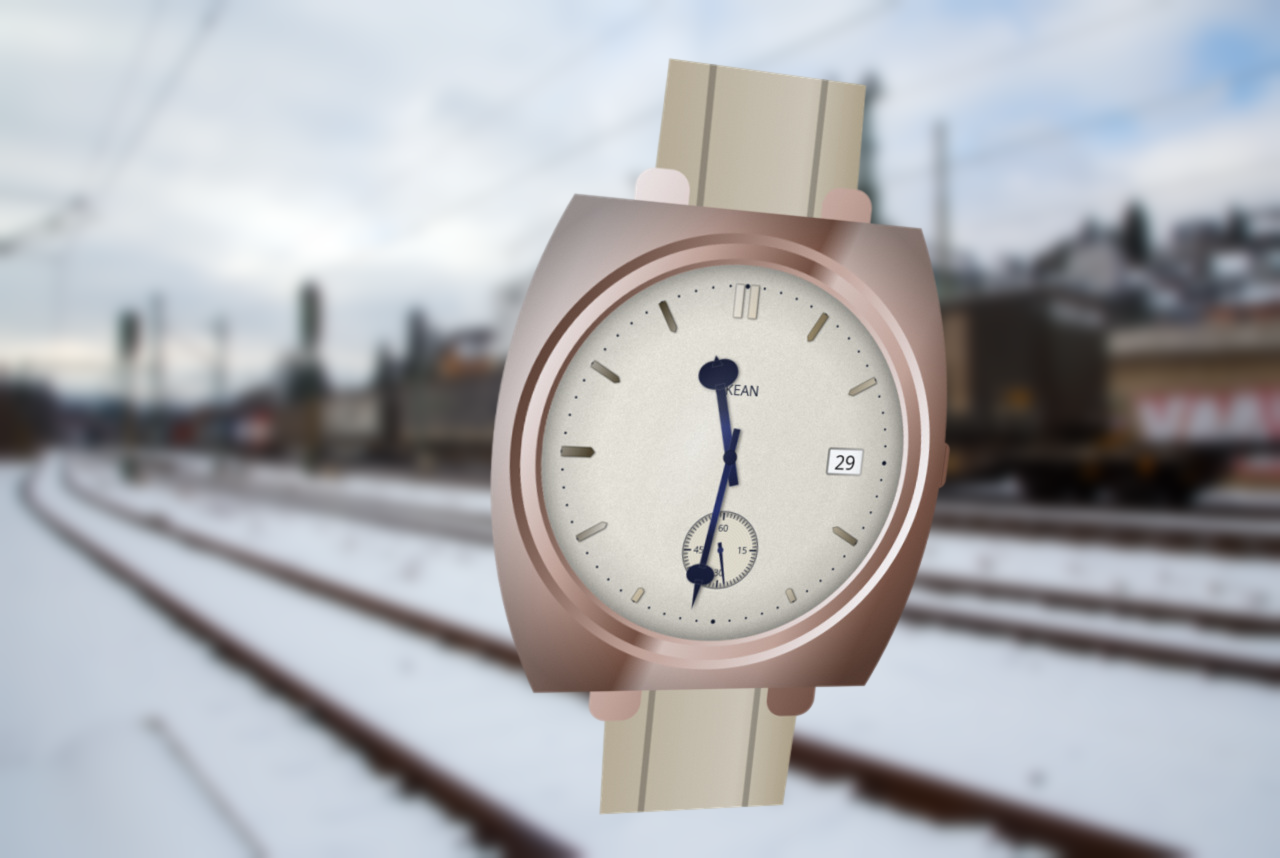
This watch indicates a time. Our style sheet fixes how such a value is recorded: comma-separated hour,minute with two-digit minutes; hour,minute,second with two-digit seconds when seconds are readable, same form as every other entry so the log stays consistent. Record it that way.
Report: 11,31,28
